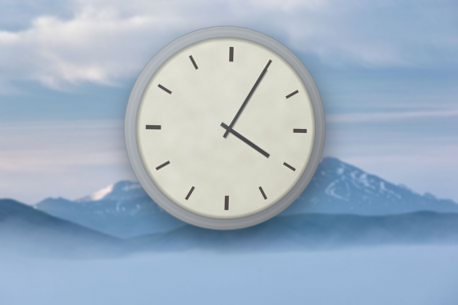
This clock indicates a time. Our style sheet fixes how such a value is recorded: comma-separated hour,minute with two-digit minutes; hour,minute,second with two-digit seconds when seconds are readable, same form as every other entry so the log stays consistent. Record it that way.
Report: 4,05
